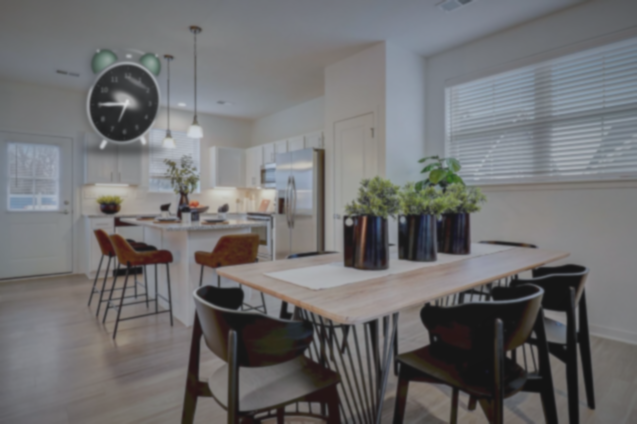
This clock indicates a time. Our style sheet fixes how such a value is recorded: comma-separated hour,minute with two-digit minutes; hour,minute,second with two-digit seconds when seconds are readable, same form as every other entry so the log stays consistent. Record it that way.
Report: 6,45
